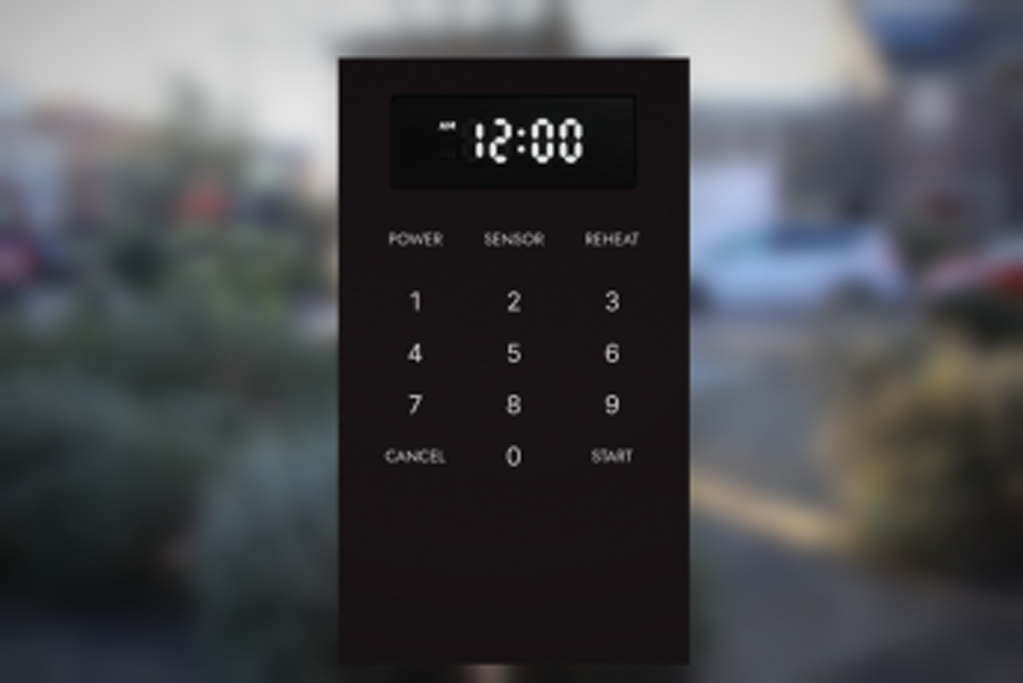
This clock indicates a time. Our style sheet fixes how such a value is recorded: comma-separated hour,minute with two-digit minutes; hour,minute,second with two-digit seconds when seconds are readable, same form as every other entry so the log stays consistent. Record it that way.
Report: 12,00
